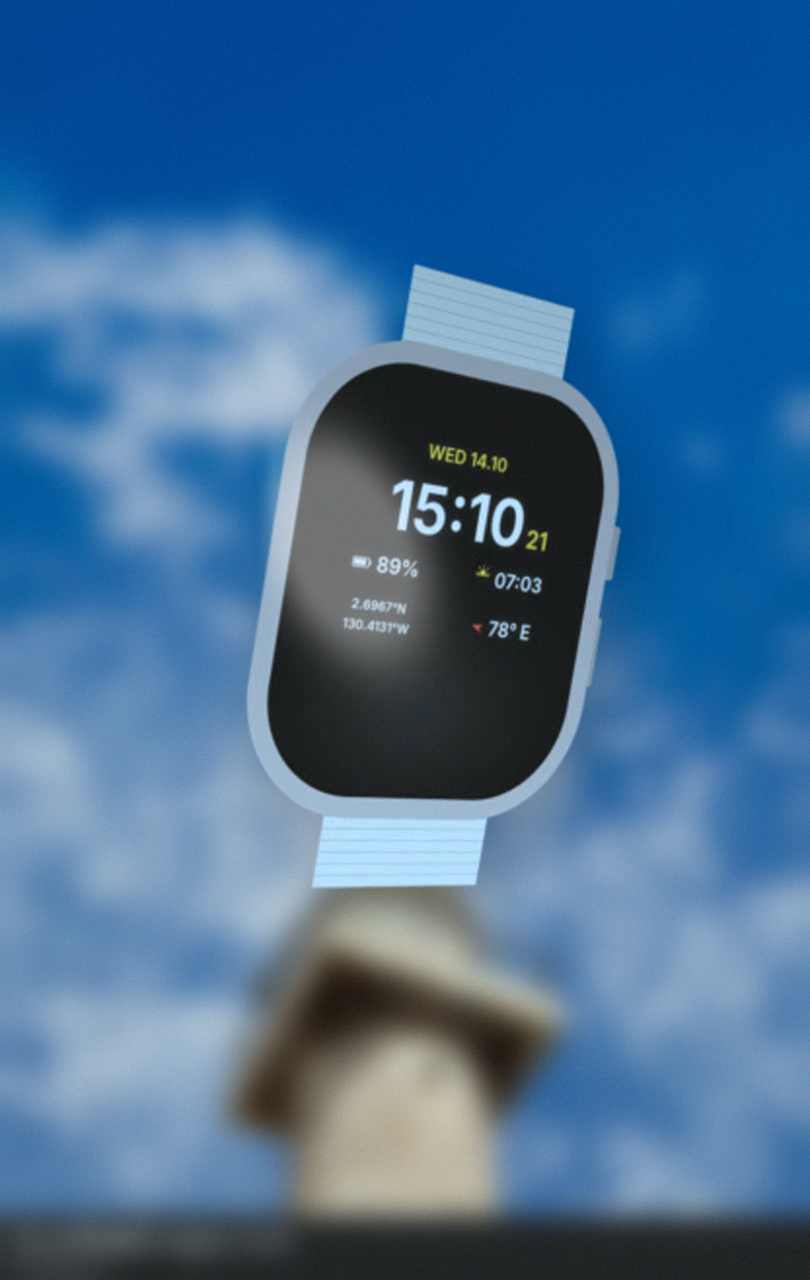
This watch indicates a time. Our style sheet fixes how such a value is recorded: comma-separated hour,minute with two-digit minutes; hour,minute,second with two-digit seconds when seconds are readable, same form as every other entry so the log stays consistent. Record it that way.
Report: 15,10,21
